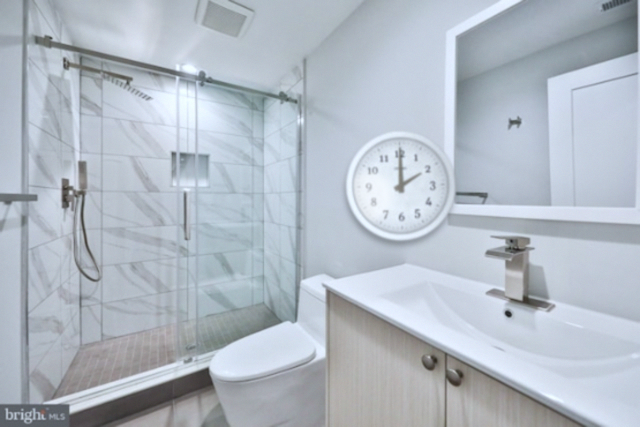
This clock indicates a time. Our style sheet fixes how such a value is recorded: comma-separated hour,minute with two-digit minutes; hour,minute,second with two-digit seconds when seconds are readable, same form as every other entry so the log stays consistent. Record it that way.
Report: 2,00
